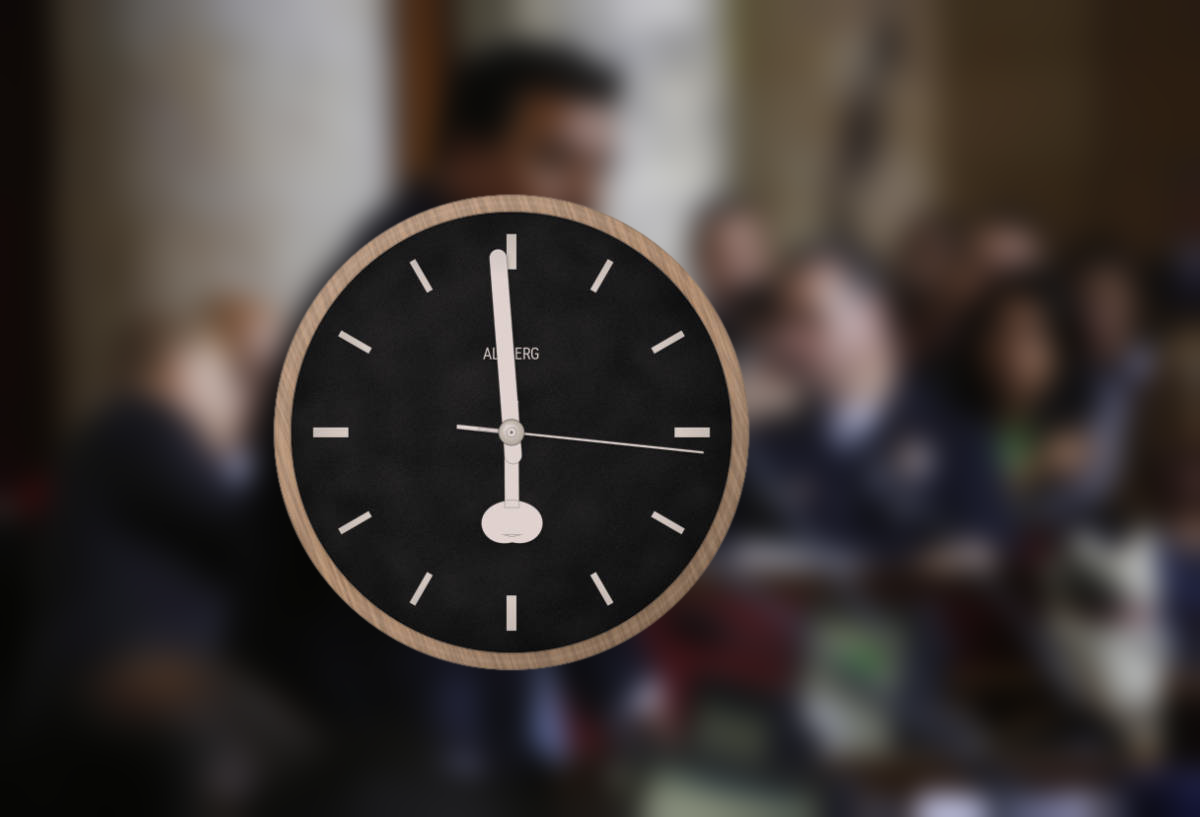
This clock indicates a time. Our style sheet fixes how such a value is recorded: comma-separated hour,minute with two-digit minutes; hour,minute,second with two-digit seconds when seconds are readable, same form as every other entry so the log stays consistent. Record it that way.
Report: 5,59,16
